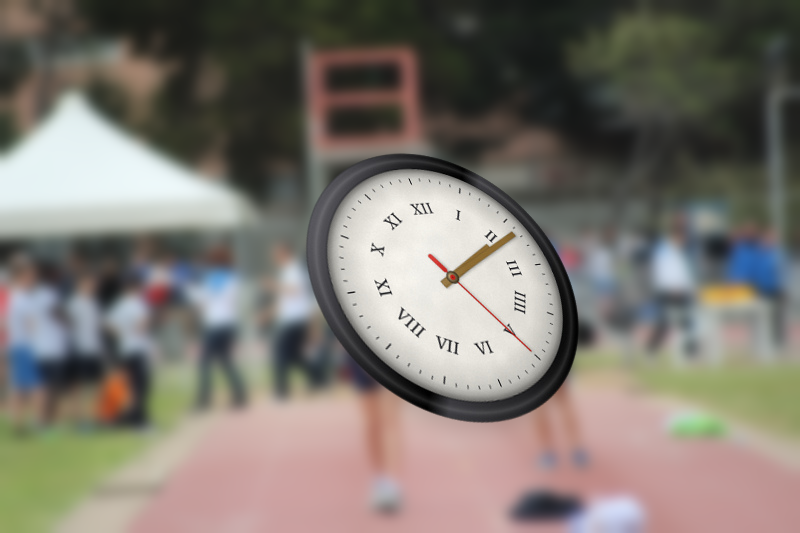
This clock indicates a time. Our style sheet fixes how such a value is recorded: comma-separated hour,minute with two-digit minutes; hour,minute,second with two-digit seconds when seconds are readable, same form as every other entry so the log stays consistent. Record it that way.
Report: 2,11,25
